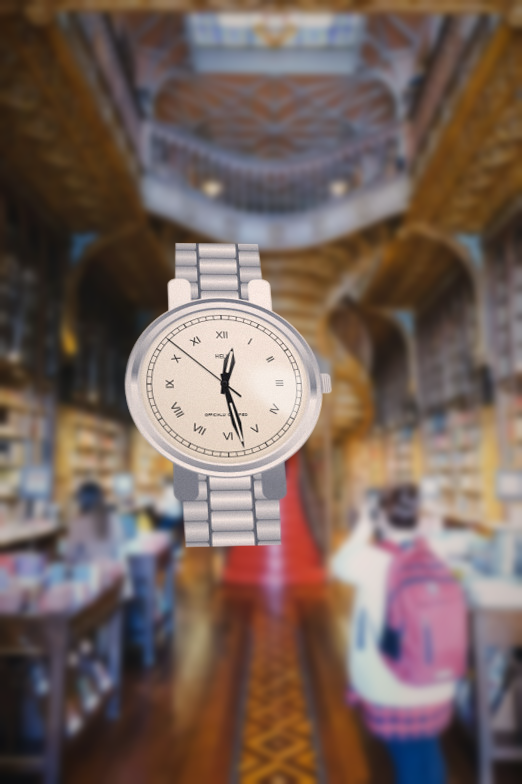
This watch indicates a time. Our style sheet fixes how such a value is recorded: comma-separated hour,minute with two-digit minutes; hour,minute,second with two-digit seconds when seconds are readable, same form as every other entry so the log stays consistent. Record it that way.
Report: 12,27,52
